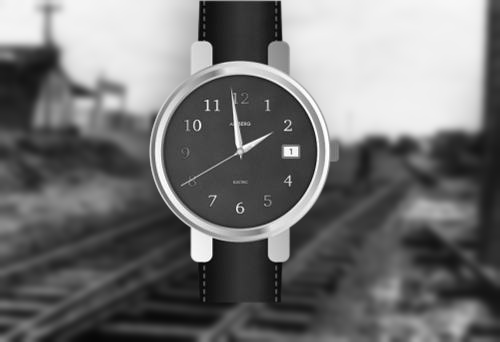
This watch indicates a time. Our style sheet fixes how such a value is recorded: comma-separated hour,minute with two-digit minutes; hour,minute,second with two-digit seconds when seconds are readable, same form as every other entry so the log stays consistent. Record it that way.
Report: 1,58,40
